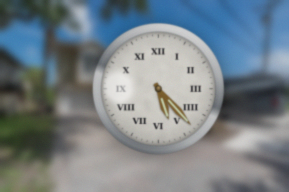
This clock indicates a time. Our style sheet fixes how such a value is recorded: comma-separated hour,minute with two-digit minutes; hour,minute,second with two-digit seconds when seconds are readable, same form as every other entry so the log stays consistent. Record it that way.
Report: 5,23
